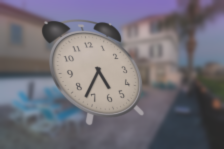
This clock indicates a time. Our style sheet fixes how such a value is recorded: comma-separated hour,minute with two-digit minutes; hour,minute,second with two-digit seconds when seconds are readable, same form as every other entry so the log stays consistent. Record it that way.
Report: 5,37
